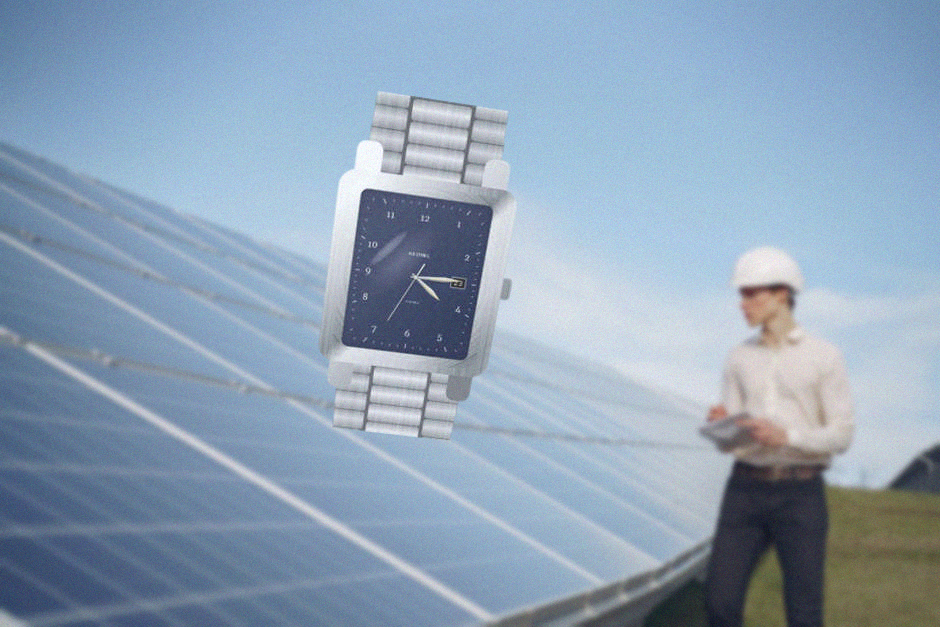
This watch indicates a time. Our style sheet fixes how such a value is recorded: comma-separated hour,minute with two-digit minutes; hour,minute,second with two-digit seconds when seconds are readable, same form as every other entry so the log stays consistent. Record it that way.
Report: 4,14,34
